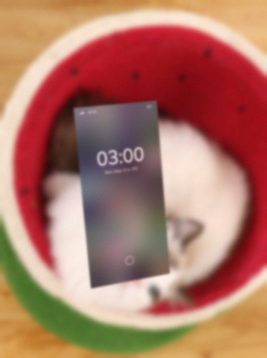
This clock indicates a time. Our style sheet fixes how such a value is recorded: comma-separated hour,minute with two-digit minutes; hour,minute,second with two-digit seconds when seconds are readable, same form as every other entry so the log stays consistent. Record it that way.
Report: 3,00
